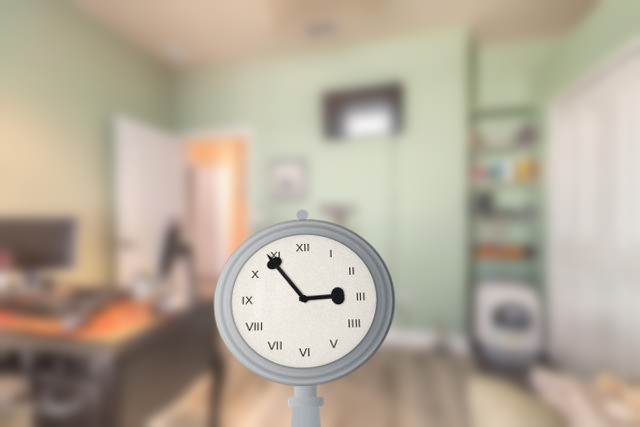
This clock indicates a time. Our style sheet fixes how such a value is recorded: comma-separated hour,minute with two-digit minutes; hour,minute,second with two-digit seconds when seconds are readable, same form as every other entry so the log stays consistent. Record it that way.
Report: 2,54
